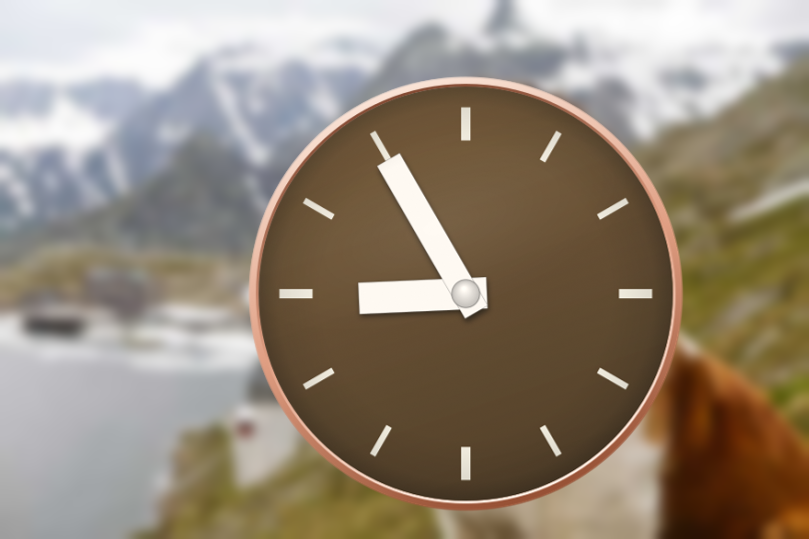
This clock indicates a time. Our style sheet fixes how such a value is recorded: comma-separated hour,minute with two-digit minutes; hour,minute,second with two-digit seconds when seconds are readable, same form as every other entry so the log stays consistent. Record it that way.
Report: 8,55
